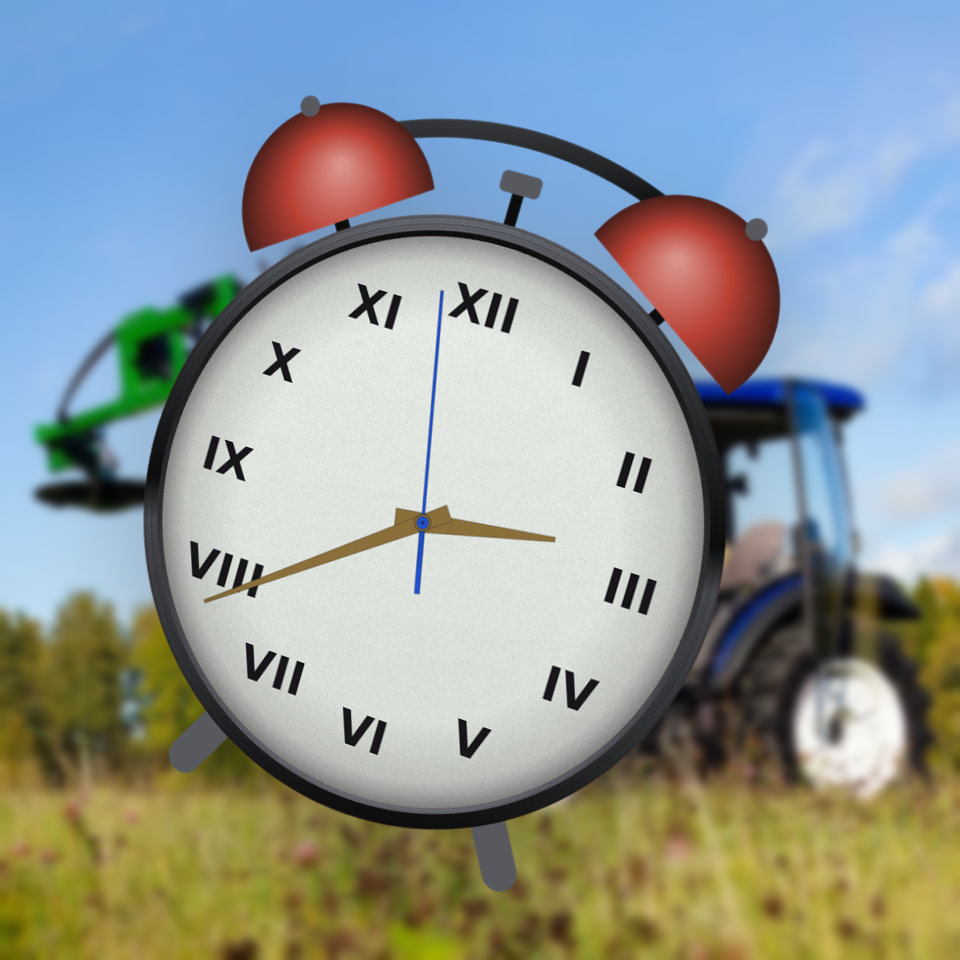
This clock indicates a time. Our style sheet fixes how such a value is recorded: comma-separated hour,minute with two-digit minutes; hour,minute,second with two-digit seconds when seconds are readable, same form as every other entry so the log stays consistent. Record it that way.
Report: 2,38,58
